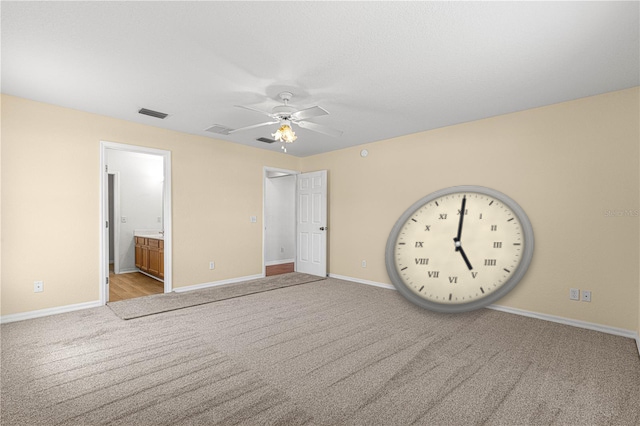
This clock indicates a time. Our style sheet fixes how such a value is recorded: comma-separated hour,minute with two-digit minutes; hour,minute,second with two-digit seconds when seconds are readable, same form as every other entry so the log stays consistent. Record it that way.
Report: 5,00
